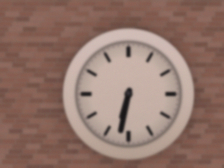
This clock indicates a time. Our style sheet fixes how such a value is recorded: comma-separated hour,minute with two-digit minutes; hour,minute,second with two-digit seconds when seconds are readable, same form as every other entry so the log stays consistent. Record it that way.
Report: 6,32
